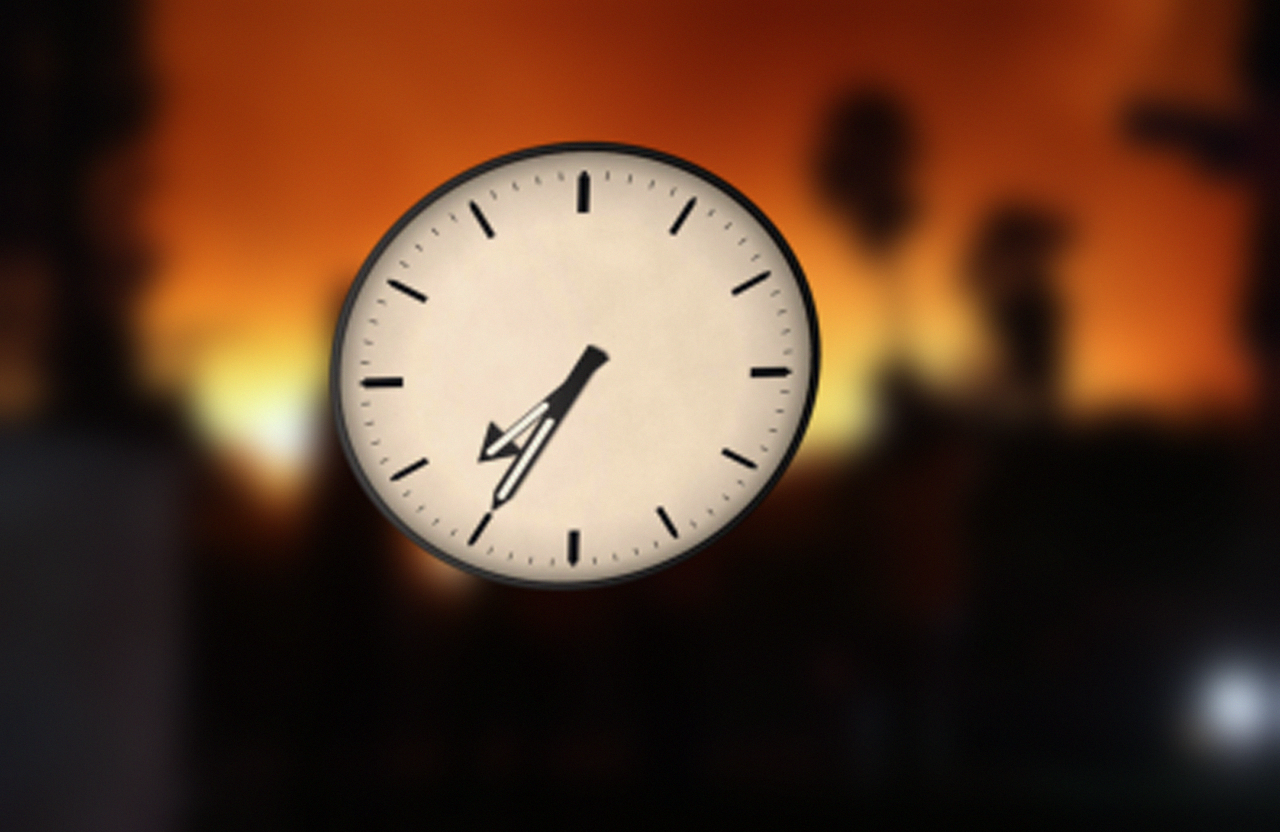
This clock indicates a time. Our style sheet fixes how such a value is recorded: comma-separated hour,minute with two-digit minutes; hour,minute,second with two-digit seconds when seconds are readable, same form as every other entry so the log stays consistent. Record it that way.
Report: 7,35
